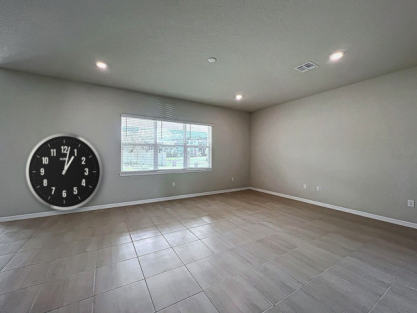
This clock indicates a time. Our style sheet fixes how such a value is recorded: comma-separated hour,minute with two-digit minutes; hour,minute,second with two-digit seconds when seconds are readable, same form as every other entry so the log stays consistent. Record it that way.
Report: 1,02
